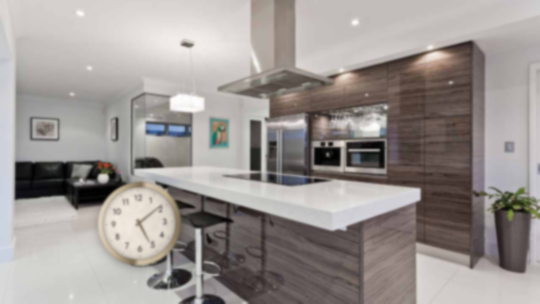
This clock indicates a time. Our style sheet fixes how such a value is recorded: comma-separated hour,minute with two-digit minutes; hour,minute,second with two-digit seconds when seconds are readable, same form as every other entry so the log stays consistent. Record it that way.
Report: 5,09
